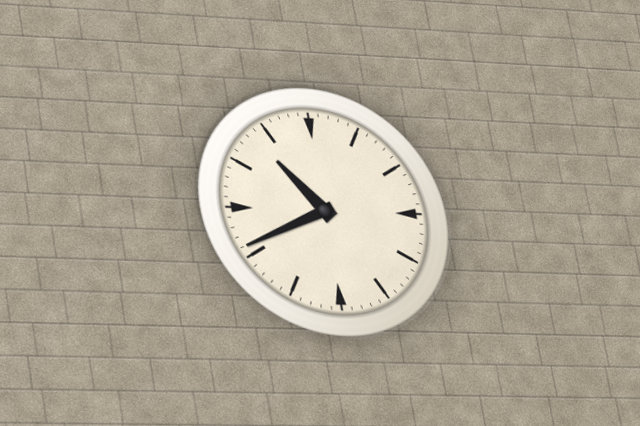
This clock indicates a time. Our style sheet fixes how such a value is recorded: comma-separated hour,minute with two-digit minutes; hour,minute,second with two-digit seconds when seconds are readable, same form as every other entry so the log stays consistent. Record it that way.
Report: 10,41
